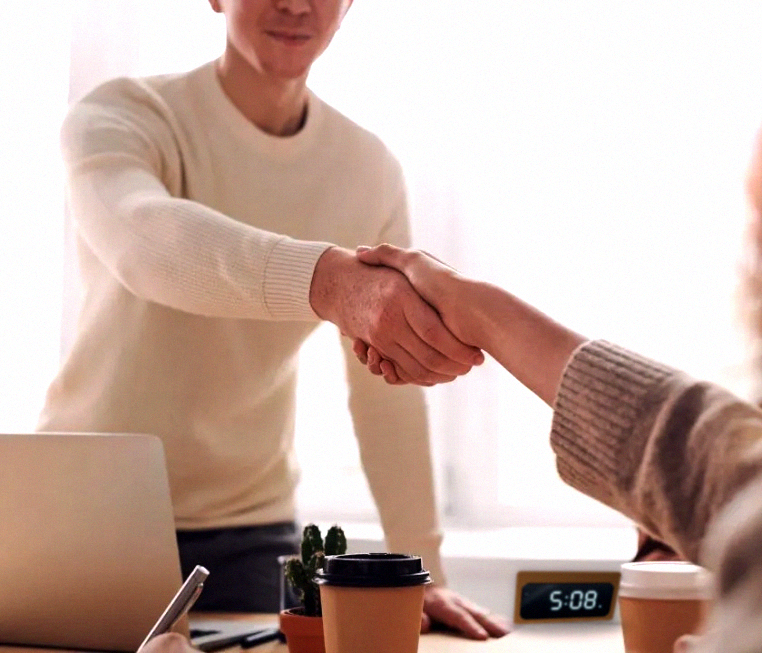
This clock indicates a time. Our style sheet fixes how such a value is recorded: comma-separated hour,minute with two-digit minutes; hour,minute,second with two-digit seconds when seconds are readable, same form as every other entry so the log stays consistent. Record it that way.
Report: 5,08
